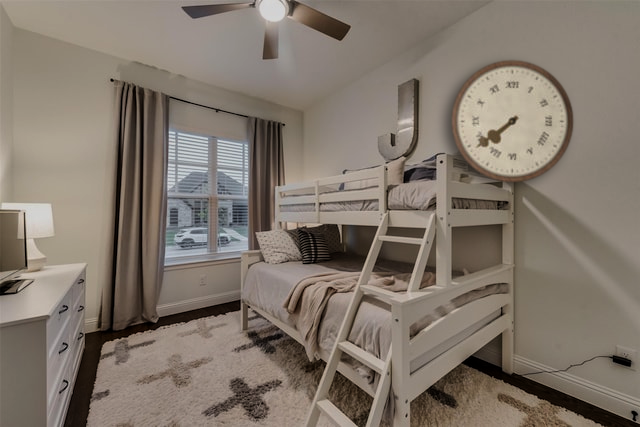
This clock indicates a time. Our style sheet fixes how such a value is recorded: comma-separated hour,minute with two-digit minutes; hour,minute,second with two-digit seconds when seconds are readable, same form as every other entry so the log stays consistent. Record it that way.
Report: 7,39
